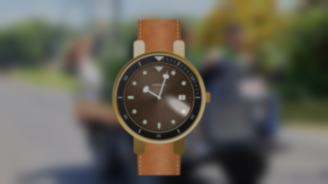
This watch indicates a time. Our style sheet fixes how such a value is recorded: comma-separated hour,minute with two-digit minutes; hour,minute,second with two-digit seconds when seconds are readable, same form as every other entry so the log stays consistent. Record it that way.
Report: 10,03
